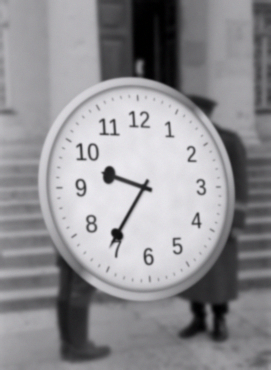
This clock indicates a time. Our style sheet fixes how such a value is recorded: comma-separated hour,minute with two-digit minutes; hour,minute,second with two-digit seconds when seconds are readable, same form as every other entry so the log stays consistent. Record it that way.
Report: 9,36
